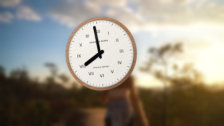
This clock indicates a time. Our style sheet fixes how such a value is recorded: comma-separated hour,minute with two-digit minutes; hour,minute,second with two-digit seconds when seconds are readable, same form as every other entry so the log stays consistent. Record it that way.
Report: 7,59
